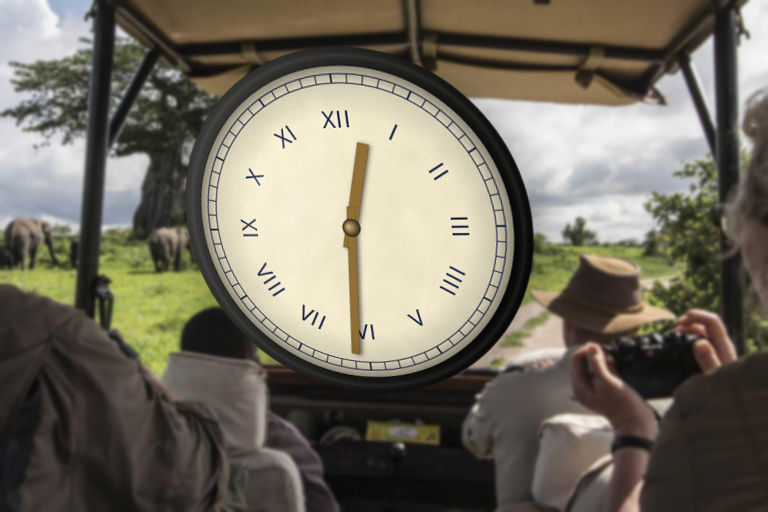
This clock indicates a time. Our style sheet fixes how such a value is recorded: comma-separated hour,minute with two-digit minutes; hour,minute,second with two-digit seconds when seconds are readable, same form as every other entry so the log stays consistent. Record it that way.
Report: 12,31
